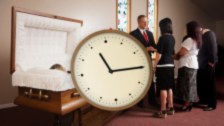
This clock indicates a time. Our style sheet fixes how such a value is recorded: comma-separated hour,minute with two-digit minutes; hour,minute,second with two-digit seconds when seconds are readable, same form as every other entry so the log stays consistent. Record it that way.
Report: 11,15
